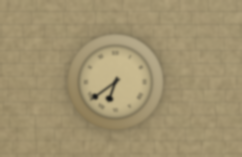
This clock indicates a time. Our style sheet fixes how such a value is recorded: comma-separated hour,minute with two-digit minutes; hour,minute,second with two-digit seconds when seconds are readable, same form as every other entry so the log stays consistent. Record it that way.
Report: 6,39
